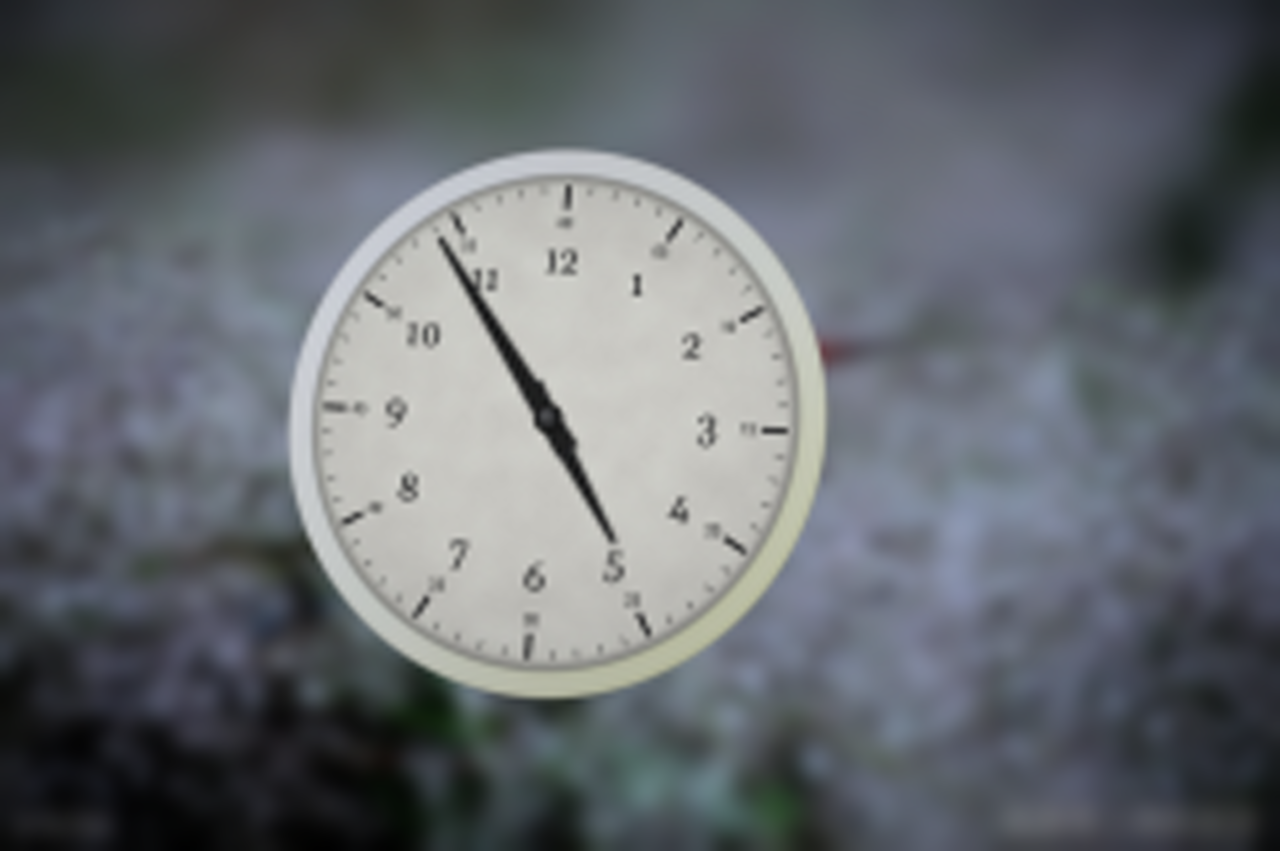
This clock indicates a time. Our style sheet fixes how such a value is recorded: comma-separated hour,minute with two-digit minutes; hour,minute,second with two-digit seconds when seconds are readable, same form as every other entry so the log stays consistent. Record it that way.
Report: 4,54
